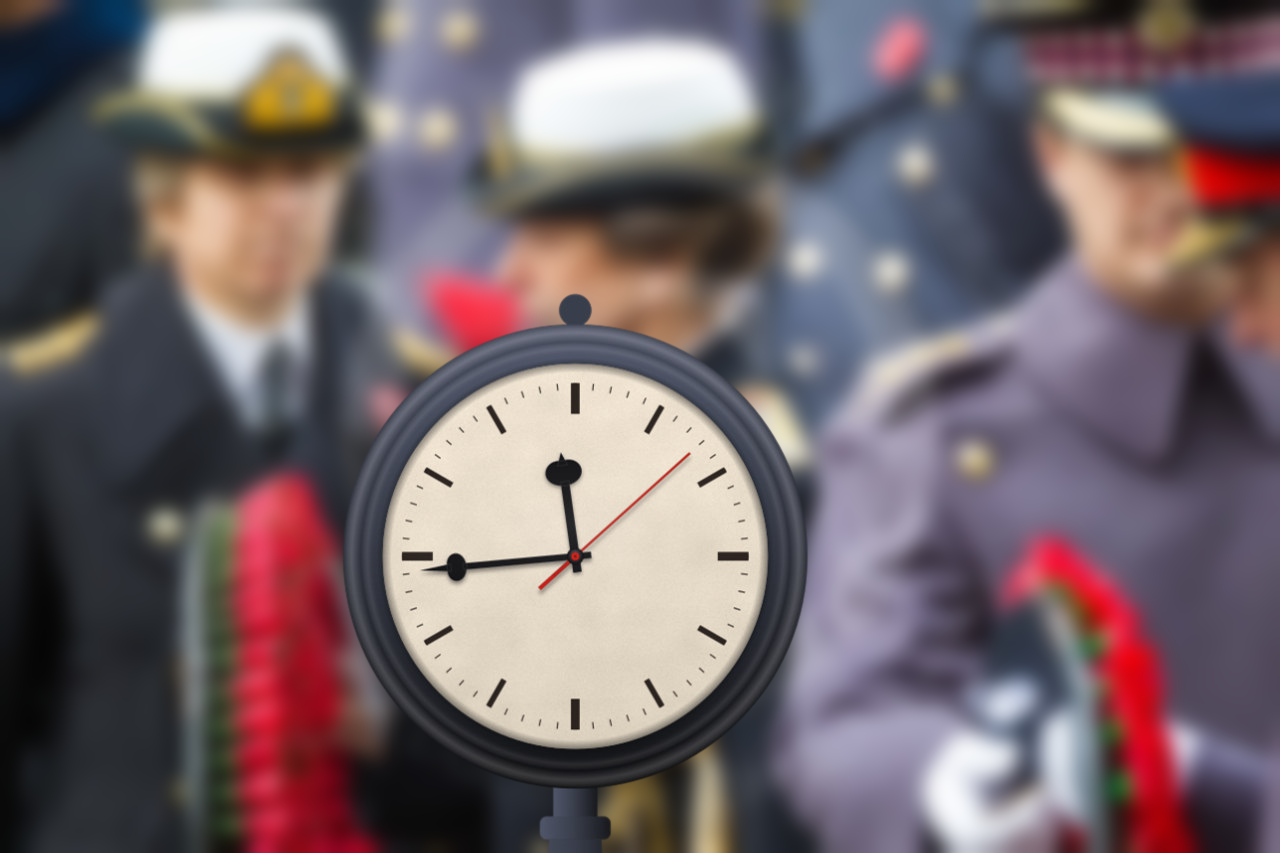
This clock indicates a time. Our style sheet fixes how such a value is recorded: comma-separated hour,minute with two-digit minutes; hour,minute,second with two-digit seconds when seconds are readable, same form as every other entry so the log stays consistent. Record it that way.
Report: 11,44,08
